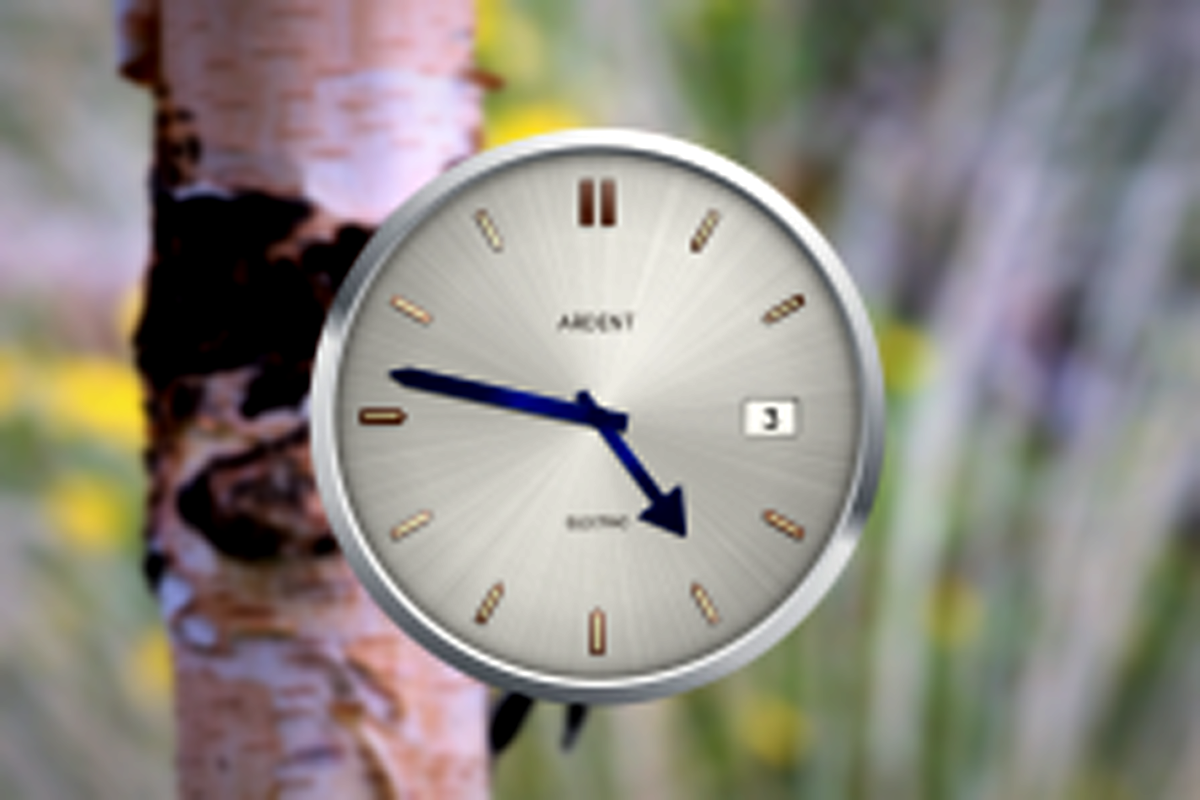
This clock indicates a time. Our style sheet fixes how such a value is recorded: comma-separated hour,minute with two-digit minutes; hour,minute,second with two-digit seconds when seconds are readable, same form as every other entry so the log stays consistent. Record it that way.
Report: 4,47
